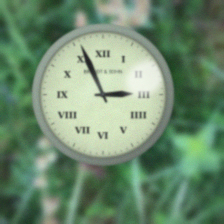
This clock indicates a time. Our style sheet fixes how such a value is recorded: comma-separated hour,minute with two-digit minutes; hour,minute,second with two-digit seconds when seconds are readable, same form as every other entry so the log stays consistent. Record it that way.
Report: 2,56
